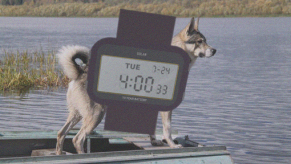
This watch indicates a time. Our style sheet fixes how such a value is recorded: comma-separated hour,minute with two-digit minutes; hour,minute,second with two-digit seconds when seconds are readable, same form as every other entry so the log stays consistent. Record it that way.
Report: 4,00,33
